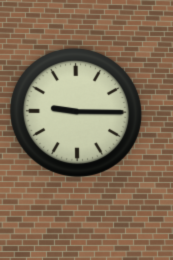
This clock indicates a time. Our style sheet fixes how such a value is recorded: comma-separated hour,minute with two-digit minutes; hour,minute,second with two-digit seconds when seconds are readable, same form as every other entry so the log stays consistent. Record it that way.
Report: 9,15
